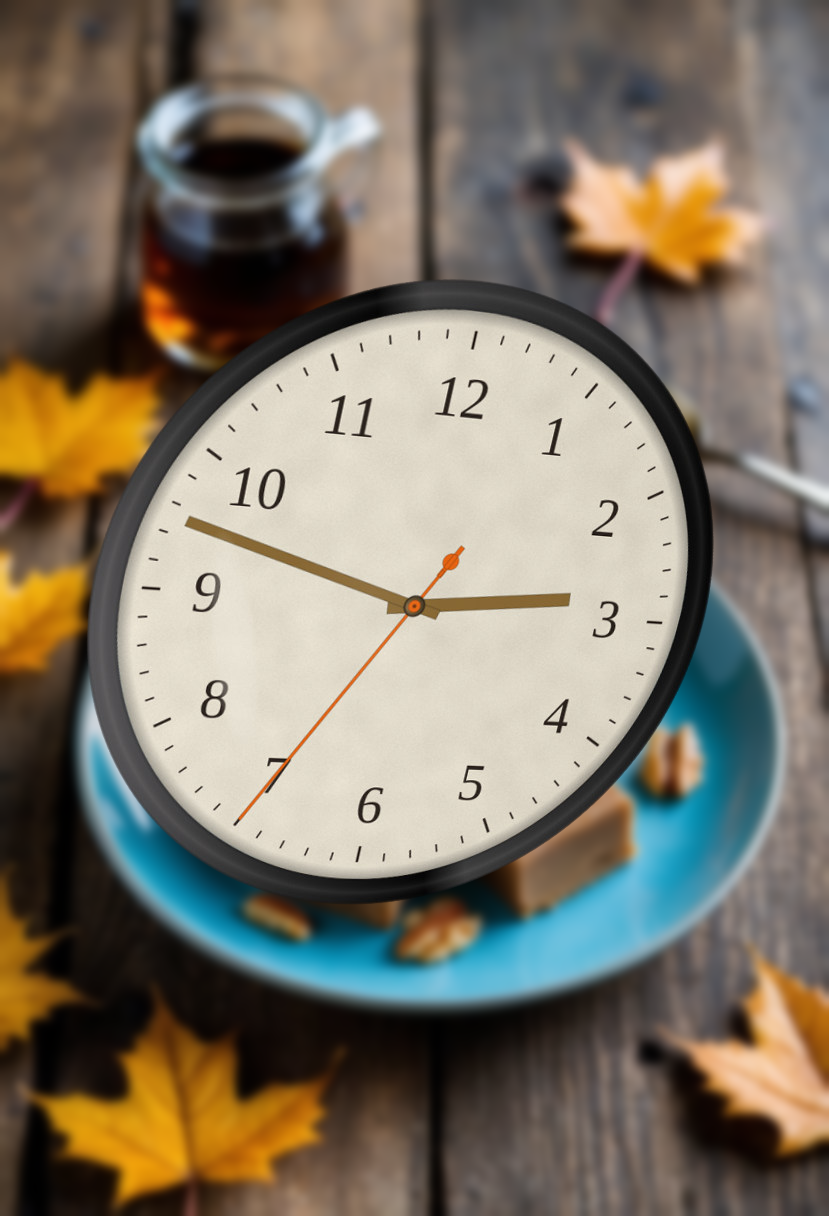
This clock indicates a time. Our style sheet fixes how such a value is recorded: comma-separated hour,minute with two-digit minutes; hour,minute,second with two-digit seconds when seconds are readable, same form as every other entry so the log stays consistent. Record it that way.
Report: 2,47,35
